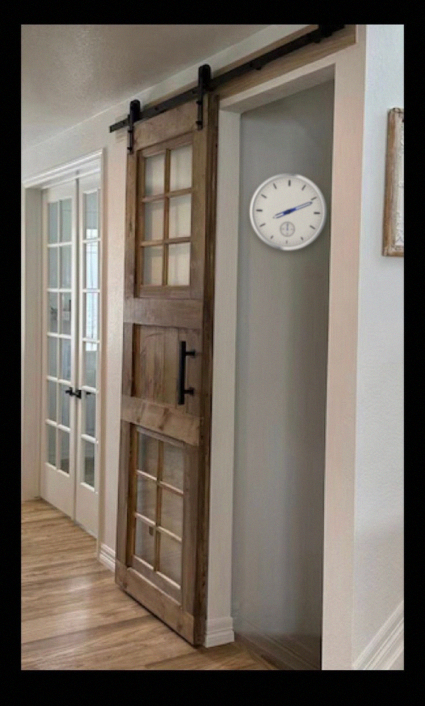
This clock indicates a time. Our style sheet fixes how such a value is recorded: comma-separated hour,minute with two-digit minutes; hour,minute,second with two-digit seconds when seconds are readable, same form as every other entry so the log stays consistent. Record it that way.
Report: 8,11
